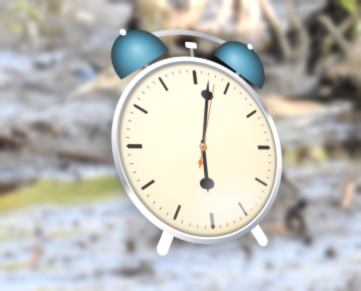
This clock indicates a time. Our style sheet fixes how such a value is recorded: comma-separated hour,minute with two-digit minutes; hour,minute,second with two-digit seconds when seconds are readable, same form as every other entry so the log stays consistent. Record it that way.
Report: 6,02,03
